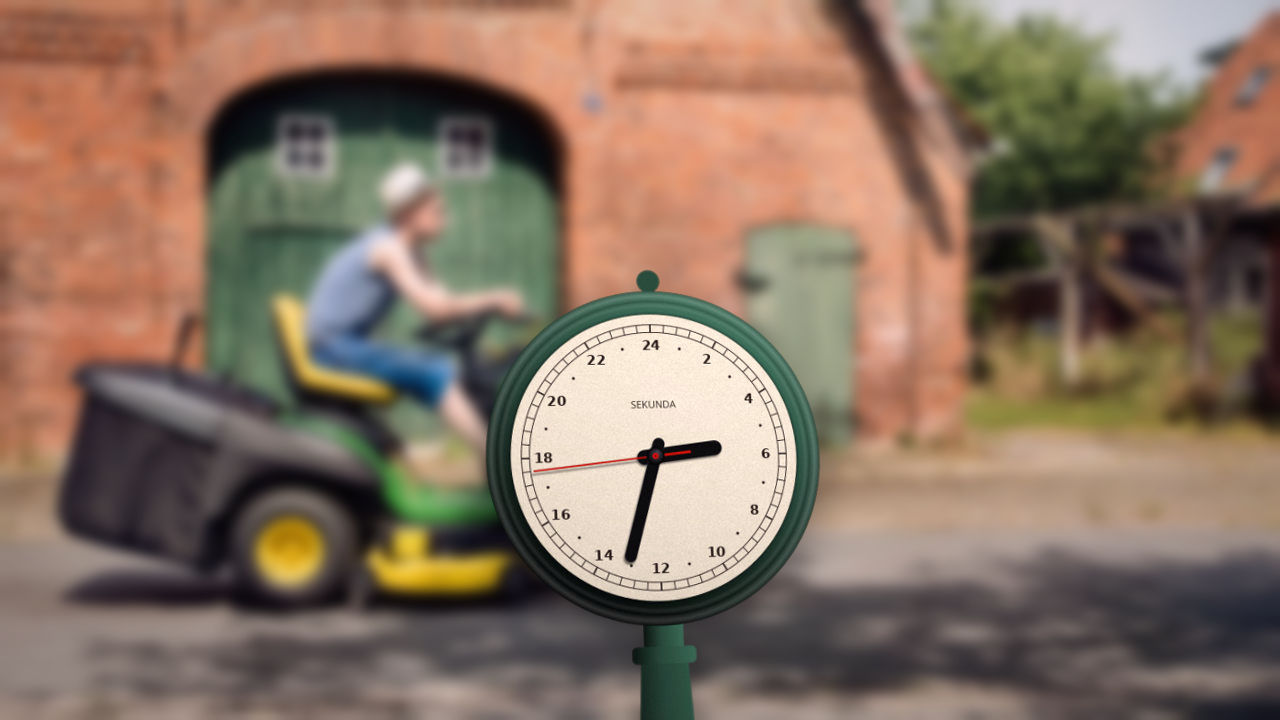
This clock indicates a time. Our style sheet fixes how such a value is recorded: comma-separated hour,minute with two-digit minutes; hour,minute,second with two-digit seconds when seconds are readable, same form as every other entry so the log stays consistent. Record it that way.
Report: 5,32,44
